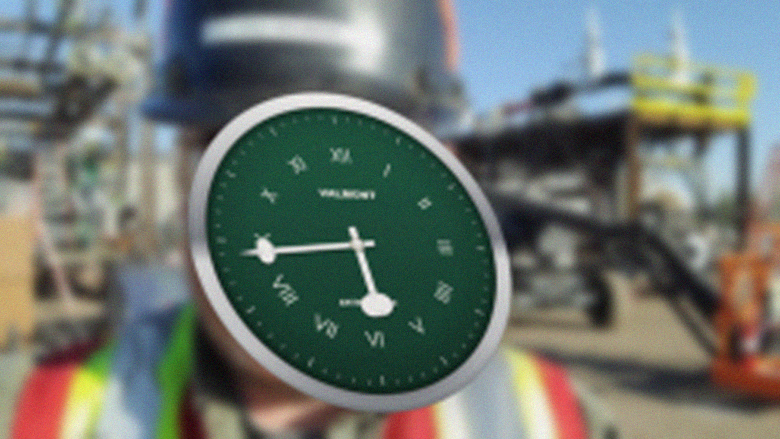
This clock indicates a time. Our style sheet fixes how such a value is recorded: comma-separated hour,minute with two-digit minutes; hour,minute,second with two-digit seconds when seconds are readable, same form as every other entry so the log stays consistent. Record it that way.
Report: 5,44
